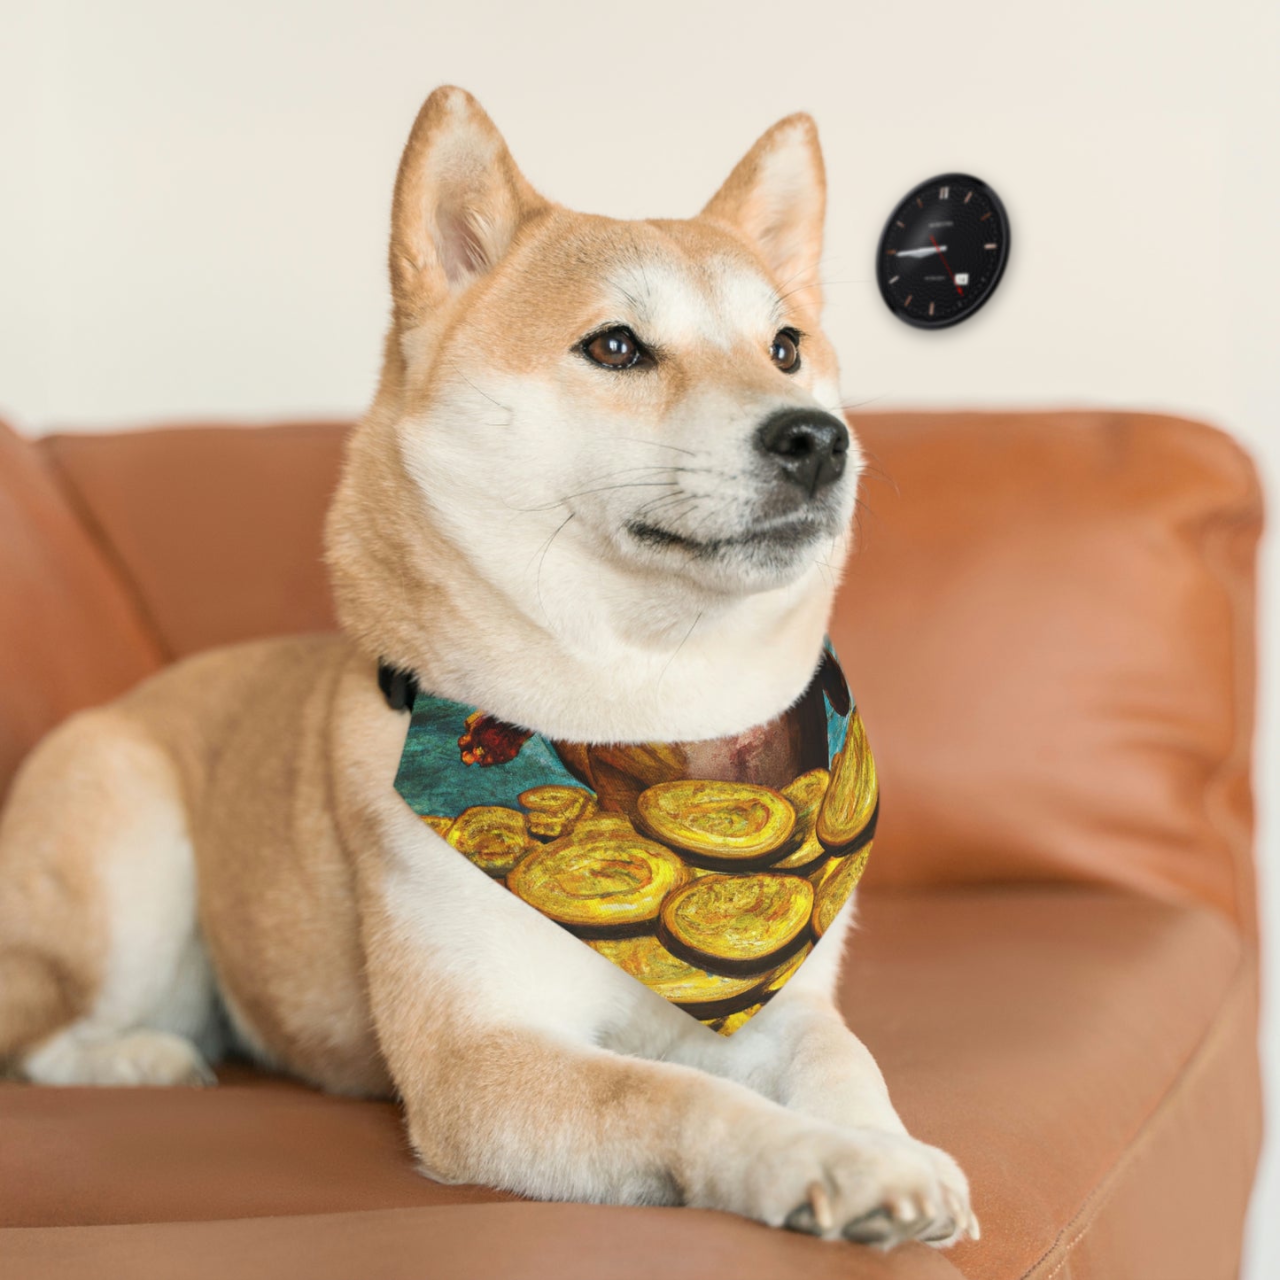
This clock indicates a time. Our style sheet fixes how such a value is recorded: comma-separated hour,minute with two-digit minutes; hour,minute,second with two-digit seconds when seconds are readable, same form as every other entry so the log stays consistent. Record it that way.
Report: 8,44,24
